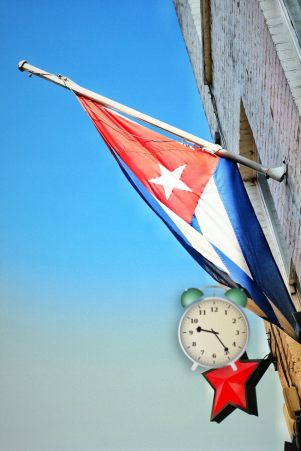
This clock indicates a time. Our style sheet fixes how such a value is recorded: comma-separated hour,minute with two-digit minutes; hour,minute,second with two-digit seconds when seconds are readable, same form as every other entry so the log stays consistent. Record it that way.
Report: 9,24
